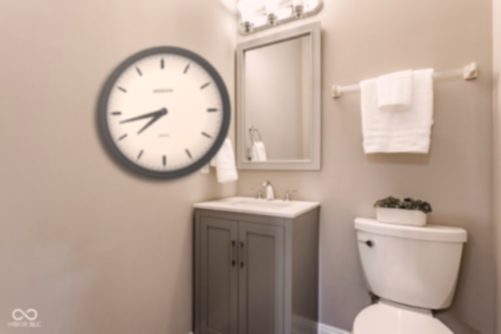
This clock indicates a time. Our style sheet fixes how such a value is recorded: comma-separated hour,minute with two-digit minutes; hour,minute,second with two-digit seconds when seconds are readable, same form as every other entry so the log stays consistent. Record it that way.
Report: 7,43
